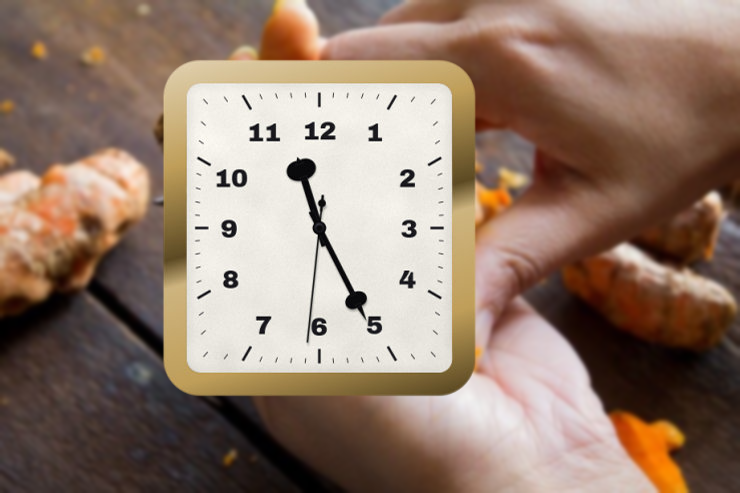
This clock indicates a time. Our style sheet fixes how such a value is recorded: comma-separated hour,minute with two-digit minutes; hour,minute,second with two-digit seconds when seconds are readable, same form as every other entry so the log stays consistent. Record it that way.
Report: 11,25,31
